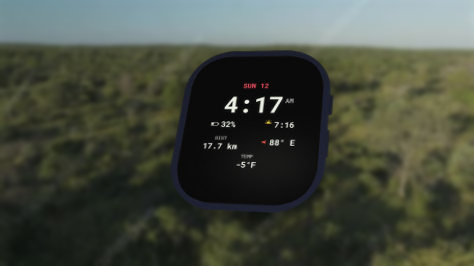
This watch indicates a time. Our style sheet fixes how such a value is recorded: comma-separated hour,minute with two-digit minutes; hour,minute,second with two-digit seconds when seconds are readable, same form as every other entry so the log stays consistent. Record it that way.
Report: 4,17
